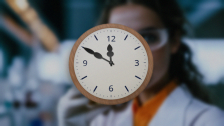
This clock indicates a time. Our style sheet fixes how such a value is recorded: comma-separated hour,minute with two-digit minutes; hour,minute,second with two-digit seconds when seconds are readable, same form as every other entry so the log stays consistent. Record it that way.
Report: 11,50
